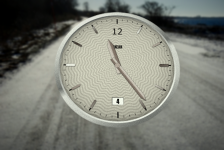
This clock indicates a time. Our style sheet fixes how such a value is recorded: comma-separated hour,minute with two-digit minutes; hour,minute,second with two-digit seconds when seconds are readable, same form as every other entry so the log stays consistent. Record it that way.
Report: 11,24
